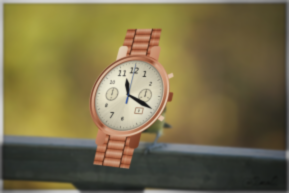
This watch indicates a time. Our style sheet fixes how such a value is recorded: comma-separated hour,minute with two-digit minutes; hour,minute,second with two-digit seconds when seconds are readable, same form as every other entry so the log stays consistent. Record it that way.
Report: 11,19
